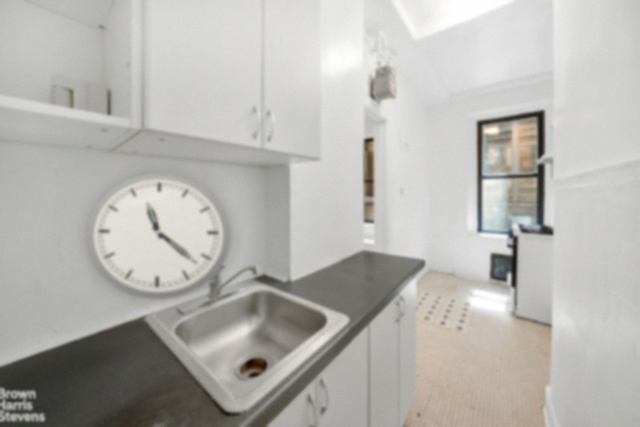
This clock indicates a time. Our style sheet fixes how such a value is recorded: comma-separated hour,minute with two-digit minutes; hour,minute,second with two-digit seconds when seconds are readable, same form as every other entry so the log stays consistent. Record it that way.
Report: 11,22
